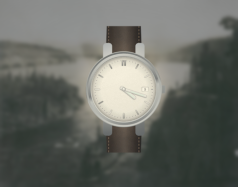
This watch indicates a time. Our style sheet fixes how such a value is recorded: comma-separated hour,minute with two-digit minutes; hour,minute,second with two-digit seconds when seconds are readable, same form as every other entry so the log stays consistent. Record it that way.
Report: 4,18
